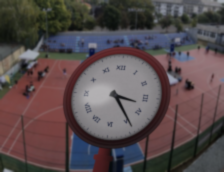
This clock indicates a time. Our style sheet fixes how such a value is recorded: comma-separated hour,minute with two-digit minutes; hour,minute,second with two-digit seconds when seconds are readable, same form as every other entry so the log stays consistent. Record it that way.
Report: 3,24
